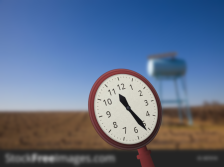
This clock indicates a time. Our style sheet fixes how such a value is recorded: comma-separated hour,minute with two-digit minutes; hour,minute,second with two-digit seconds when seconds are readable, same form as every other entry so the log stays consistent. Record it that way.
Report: 11,26
